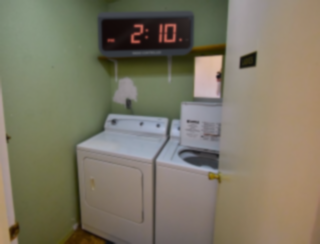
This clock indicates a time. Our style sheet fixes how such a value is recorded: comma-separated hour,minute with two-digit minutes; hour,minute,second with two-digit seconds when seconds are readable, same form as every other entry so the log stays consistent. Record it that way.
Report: 2,10
